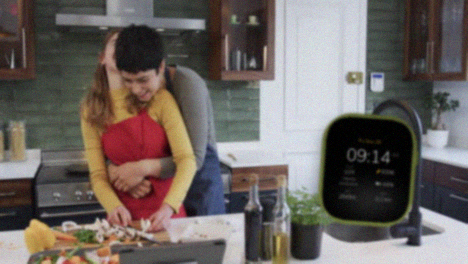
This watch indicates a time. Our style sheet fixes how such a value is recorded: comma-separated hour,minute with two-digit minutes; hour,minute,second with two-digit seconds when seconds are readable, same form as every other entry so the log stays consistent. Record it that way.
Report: 9,14
